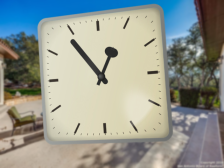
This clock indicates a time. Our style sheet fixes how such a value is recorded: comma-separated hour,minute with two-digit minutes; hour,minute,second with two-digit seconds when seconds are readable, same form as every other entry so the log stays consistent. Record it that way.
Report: 12,54
